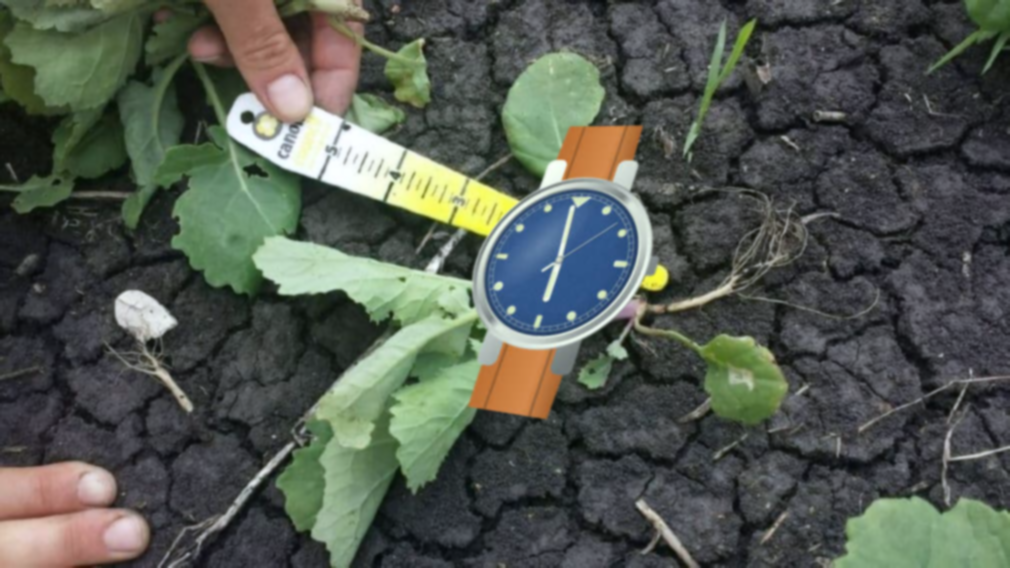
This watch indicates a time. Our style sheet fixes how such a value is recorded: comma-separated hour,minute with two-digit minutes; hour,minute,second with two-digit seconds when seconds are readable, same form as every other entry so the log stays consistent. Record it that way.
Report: 5,59,08
